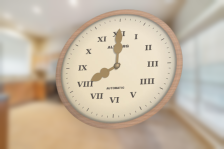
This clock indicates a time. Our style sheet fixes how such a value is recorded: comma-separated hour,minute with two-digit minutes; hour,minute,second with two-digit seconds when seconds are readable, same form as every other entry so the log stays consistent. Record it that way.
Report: 8,00
